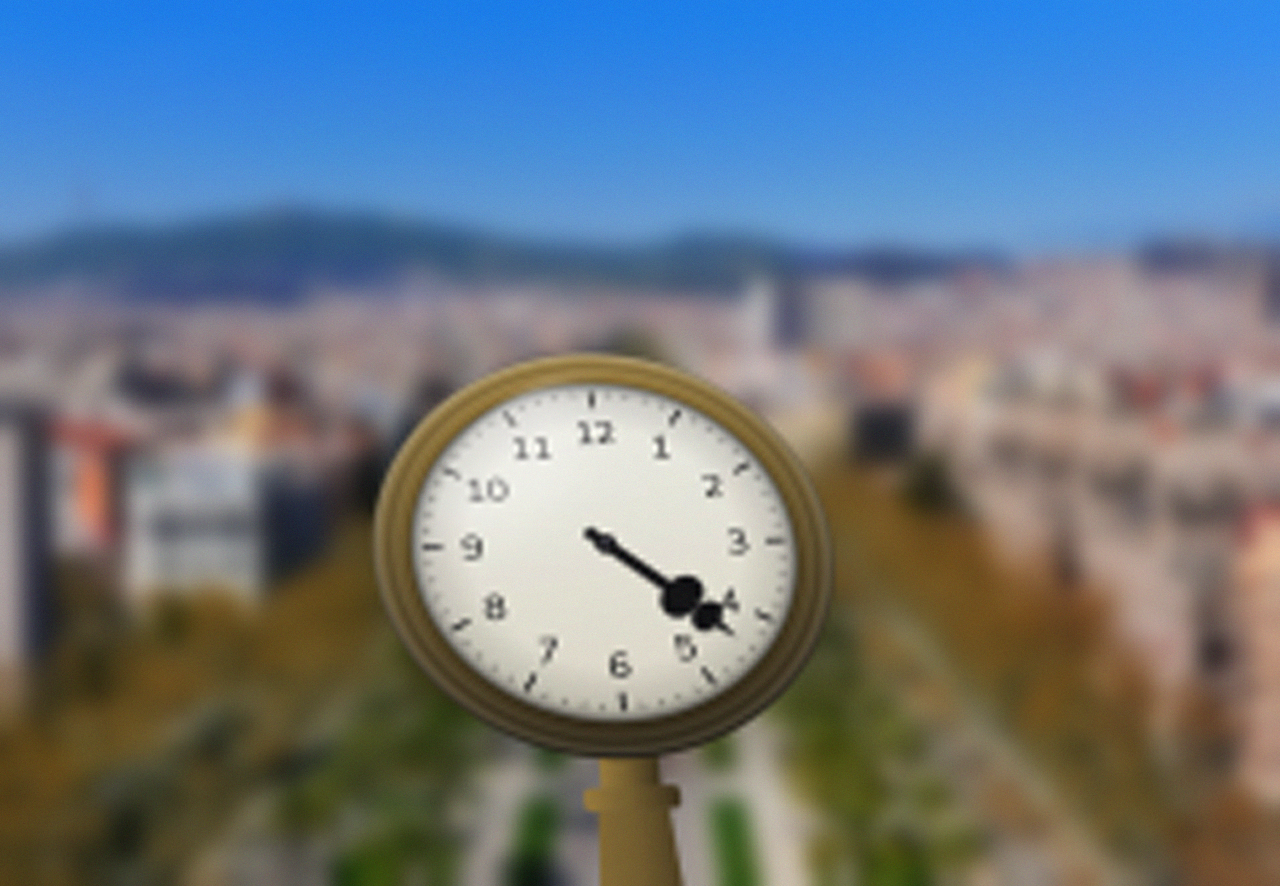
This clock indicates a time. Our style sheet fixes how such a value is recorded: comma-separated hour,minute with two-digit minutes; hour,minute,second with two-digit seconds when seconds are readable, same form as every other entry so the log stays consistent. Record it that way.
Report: 4,22
